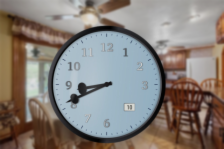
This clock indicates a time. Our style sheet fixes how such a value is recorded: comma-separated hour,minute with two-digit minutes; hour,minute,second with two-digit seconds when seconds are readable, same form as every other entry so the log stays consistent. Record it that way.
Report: 8,41
